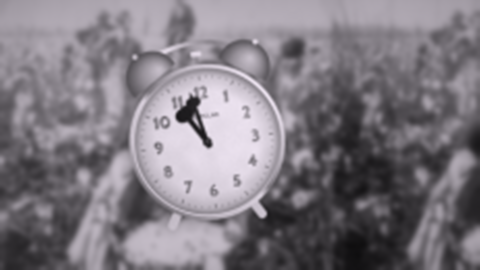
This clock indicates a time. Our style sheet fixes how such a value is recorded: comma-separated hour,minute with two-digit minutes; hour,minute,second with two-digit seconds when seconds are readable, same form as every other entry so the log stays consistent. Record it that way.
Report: 10,58
